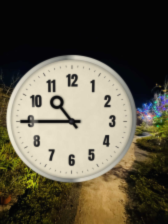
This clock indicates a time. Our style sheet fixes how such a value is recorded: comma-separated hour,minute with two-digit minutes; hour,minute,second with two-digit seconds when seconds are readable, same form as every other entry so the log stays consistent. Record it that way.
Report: 10,45
